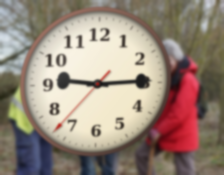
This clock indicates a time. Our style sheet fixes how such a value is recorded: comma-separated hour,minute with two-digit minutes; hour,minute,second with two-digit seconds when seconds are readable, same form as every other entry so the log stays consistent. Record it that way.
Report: 9,14,37
